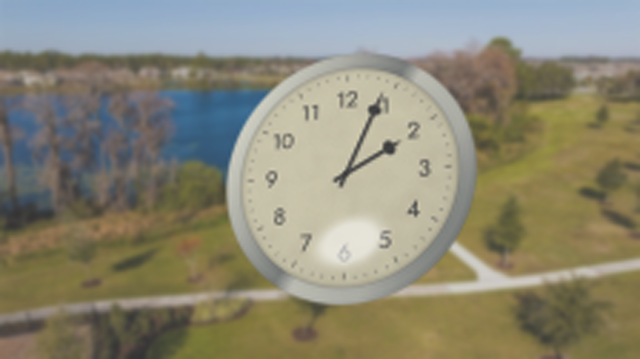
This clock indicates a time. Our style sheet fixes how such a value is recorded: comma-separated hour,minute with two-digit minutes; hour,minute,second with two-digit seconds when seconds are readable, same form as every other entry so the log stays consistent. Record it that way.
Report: 2,04
